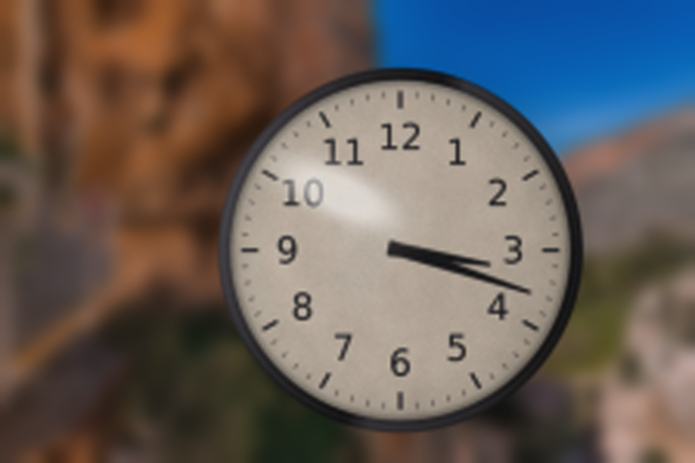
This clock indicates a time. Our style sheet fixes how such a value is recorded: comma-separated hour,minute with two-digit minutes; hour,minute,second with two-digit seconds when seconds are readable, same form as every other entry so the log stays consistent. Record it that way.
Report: 3,18
